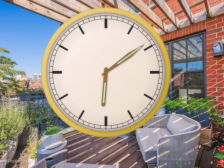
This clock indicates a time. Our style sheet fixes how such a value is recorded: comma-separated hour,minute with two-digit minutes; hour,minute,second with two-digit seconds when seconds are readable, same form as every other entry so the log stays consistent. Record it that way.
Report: 6,09
